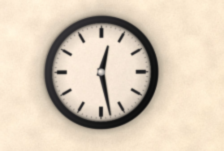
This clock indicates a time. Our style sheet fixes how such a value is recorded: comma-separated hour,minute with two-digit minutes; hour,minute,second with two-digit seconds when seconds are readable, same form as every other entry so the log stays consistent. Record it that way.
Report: 12,28
